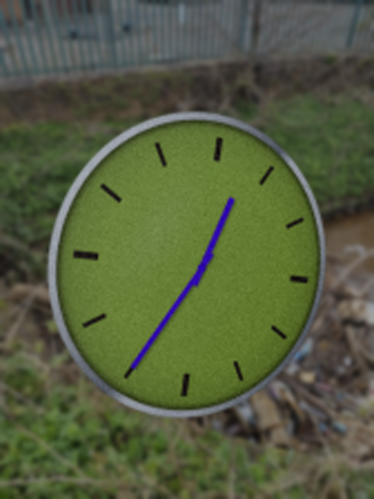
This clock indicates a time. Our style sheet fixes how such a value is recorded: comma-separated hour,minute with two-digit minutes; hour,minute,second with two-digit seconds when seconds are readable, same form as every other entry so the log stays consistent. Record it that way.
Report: 12,35
